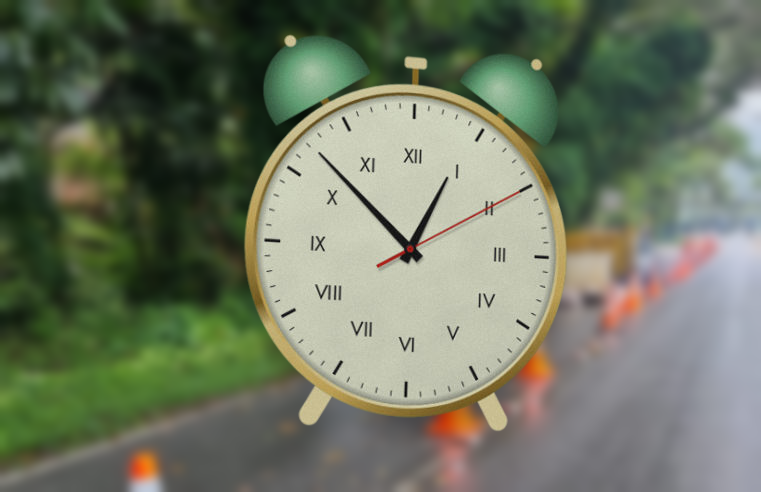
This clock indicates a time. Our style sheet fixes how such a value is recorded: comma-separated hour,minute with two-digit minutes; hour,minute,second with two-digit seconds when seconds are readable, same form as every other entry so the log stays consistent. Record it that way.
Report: 12,52,10
